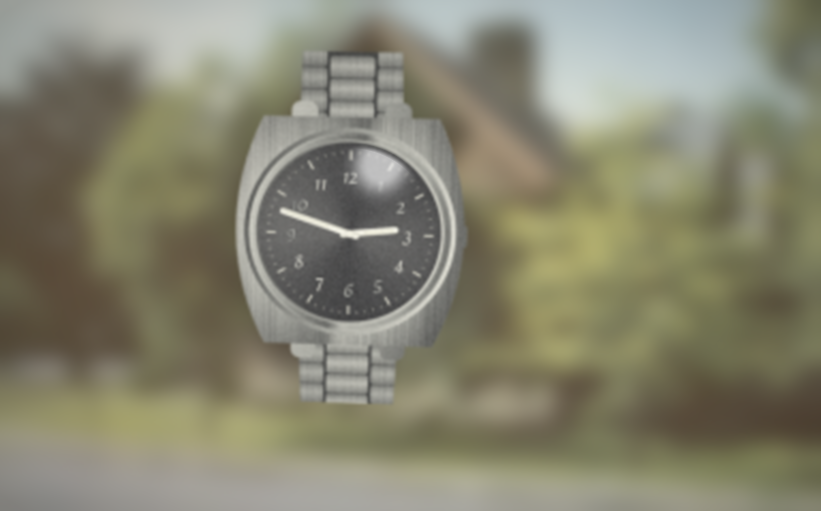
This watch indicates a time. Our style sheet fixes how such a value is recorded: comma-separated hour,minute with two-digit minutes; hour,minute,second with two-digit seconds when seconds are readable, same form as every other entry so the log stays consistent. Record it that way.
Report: 2,48
